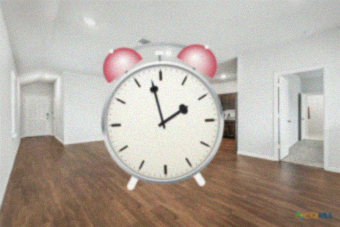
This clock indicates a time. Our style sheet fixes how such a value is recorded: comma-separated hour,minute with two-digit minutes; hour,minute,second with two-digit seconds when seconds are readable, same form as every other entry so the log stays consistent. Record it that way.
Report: 1,58
